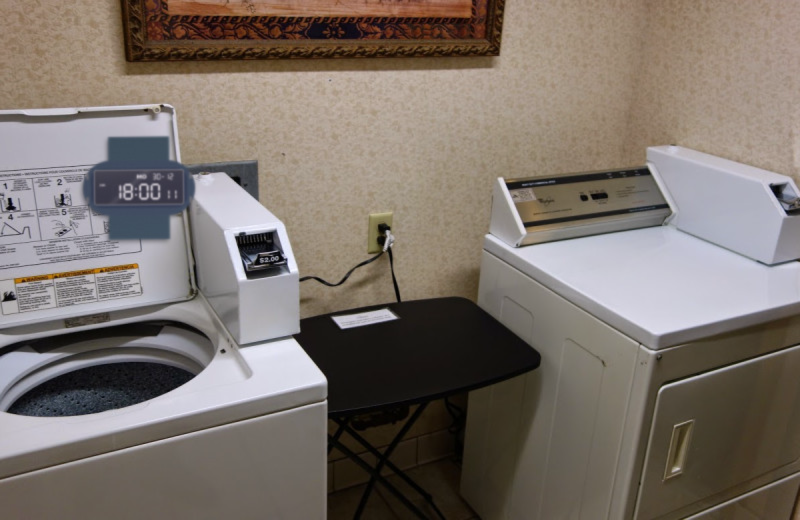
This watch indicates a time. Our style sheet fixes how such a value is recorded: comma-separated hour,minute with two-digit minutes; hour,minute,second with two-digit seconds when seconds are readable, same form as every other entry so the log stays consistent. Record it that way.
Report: 18,00
